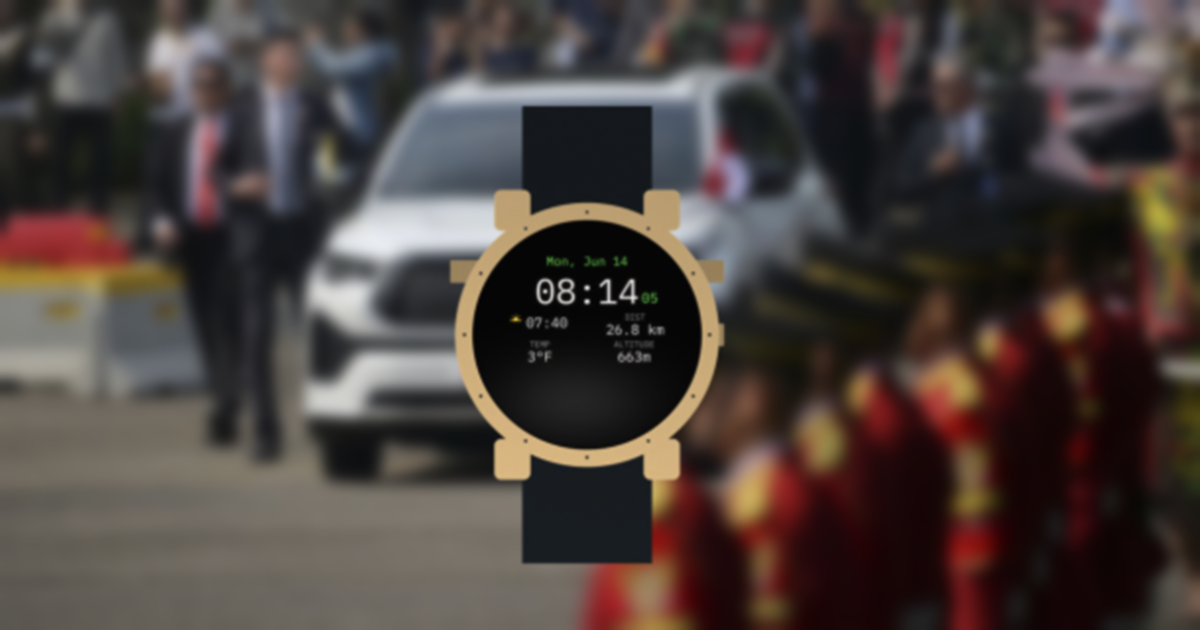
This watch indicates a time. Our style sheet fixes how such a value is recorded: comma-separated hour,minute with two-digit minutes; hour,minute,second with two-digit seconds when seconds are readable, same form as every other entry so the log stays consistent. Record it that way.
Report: 8,14
